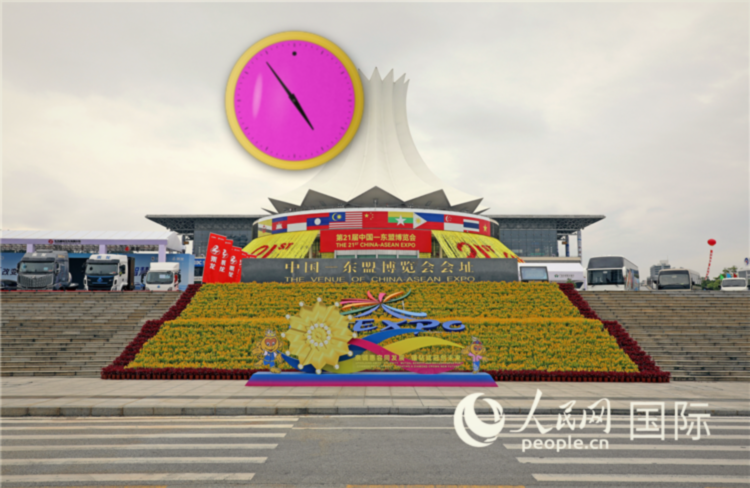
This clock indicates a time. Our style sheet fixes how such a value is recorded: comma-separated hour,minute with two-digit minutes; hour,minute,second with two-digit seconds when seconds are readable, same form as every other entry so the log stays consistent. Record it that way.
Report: 4,54
